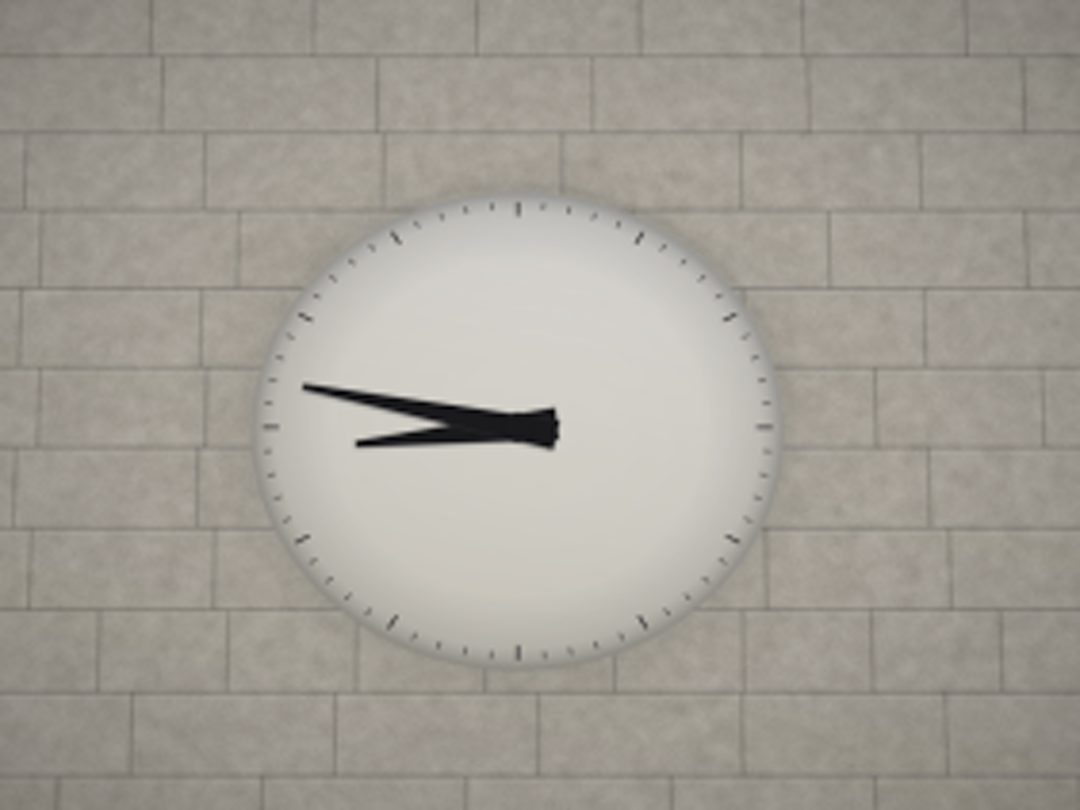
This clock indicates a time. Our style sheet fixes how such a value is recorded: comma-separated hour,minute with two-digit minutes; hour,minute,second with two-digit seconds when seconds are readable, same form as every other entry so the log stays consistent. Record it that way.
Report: 8,47
